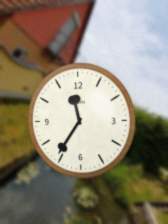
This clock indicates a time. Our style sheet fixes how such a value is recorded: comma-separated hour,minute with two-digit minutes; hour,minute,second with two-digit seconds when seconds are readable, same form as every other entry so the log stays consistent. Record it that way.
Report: 11,36
